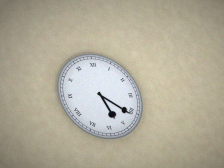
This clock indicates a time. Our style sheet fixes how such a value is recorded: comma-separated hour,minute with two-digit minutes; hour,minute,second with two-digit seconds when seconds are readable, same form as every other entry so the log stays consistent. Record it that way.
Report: 5,21
